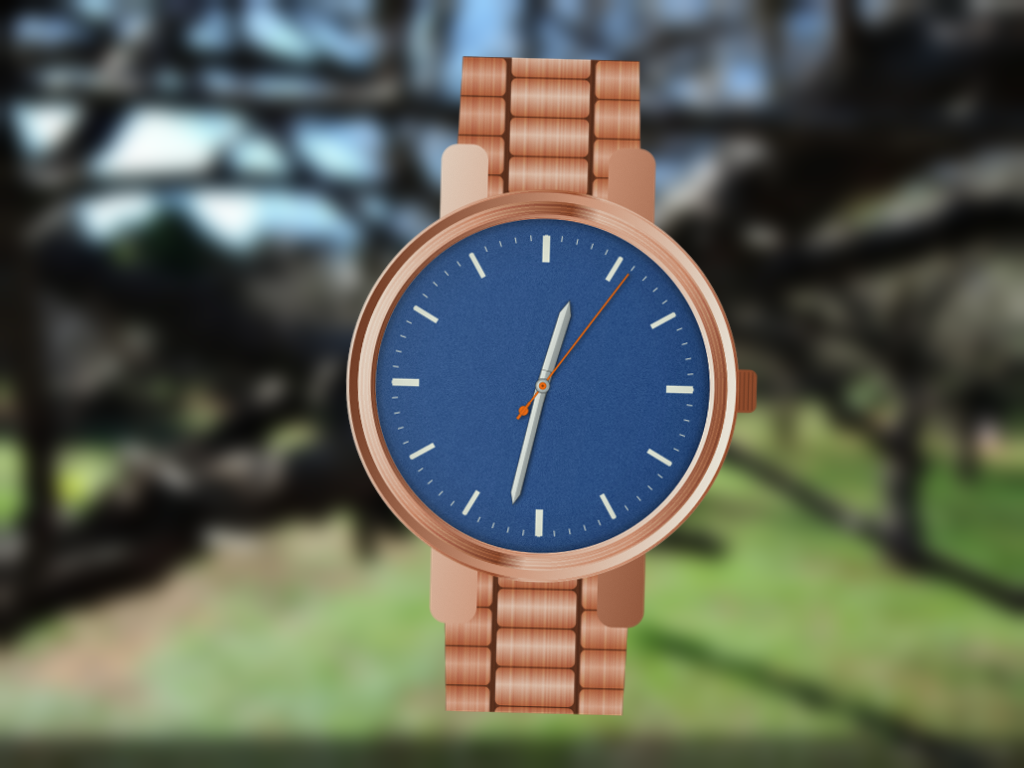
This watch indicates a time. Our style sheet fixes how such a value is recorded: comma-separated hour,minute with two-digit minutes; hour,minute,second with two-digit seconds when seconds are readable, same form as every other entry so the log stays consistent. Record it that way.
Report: 12,32,06
